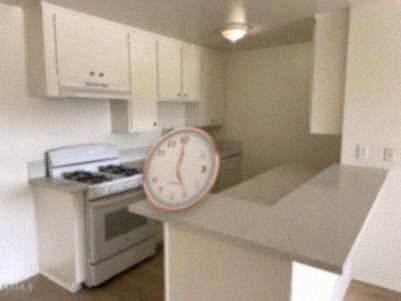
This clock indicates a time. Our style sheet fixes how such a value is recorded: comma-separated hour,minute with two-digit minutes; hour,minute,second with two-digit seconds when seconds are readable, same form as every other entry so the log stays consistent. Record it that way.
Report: 5,00
